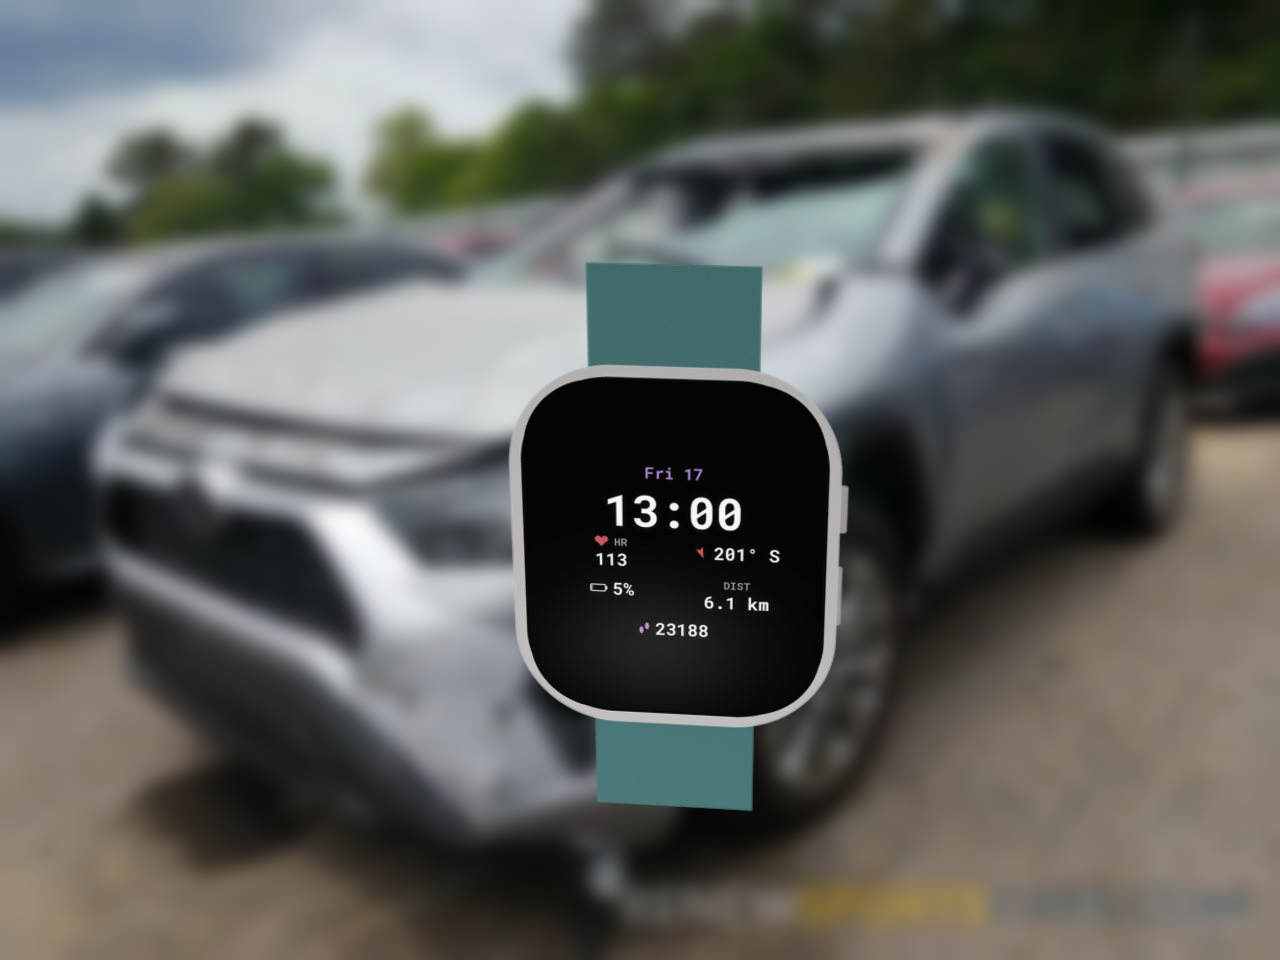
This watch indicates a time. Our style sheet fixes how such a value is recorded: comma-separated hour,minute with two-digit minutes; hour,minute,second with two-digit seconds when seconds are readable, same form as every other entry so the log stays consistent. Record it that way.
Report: 13,00
